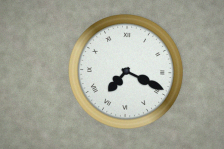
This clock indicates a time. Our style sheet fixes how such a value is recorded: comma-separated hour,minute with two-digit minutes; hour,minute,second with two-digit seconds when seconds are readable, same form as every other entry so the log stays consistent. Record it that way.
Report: 7,19
